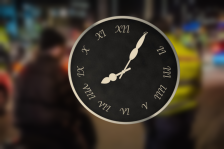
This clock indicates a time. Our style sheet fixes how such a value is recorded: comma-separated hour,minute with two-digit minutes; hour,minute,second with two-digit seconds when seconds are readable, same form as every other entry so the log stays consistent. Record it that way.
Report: 8,05
